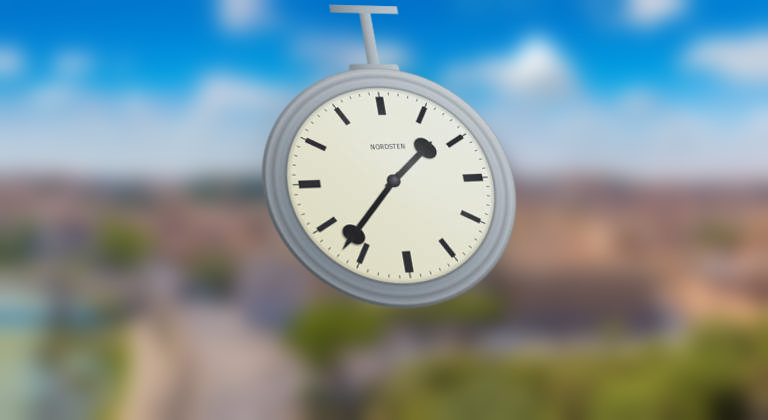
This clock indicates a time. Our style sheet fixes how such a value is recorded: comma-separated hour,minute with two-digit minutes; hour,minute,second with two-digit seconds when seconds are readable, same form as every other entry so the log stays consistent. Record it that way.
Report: 1,37
